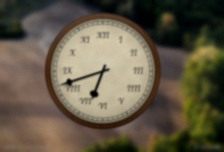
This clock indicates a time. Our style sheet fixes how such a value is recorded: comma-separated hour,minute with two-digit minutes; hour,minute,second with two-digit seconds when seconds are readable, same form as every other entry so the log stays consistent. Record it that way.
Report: 6,42
